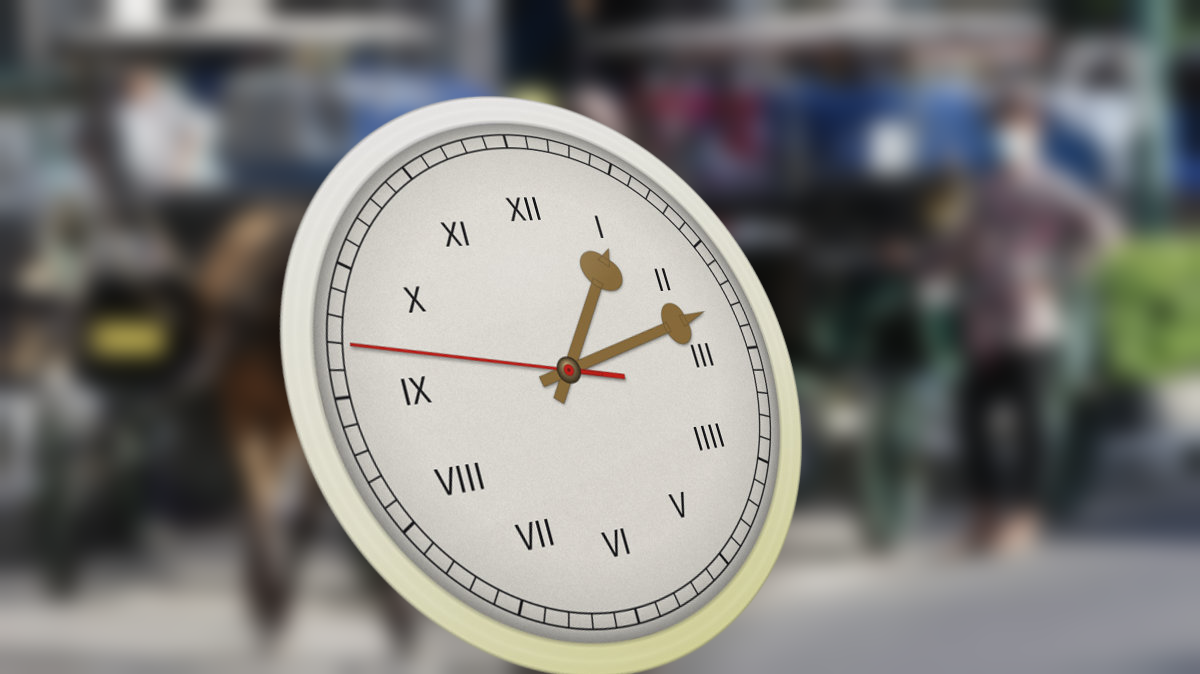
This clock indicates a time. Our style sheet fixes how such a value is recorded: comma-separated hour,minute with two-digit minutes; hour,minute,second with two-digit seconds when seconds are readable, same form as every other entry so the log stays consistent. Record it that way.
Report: 1,12,47
